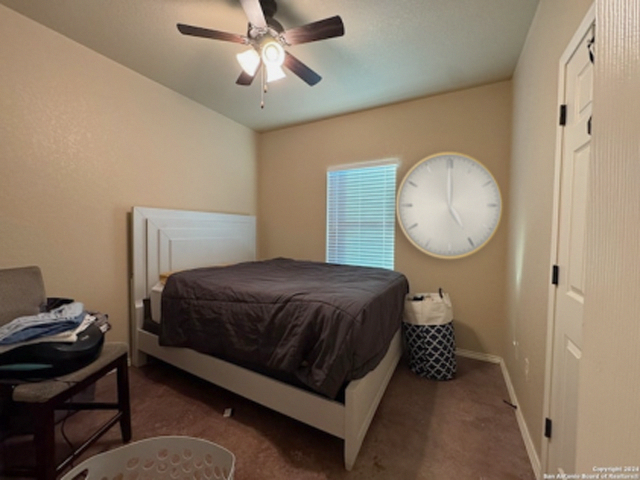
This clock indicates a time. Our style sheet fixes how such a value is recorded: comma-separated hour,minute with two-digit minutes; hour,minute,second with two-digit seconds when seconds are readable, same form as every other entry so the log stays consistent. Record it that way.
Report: 5,00
